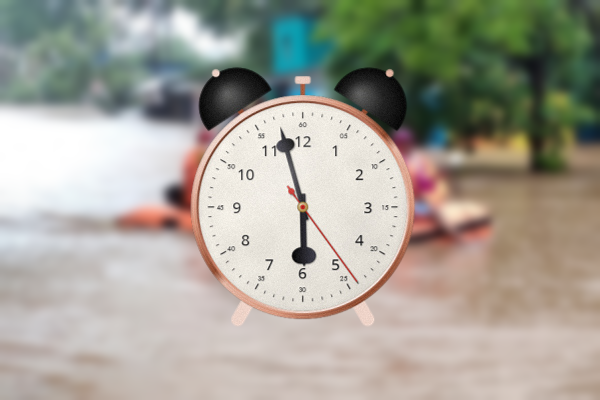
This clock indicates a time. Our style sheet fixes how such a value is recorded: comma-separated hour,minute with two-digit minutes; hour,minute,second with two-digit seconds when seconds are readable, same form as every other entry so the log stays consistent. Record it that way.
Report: 5,57,24
